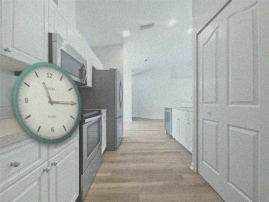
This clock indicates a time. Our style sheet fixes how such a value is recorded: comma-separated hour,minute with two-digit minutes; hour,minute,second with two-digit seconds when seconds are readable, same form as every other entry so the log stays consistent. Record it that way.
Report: 11,15
